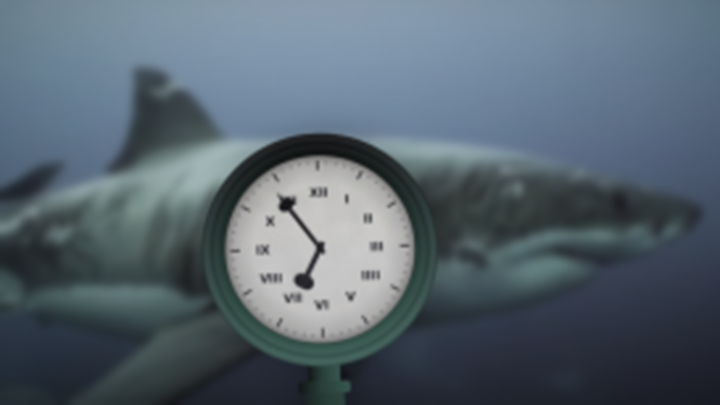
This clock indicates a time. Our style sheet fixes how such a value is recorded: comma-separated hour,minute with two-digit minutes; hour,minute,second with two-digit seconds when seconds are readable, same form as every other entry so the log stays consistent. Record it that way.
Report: 6,54
